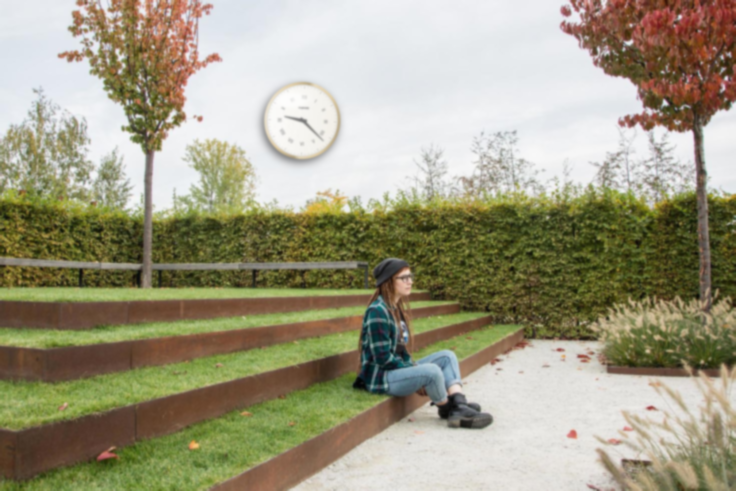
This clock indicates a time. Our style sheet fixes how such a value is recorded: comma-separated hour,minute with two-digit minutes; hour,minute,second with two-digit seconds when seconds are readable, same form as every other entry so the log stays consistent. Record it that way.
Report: 9,22
